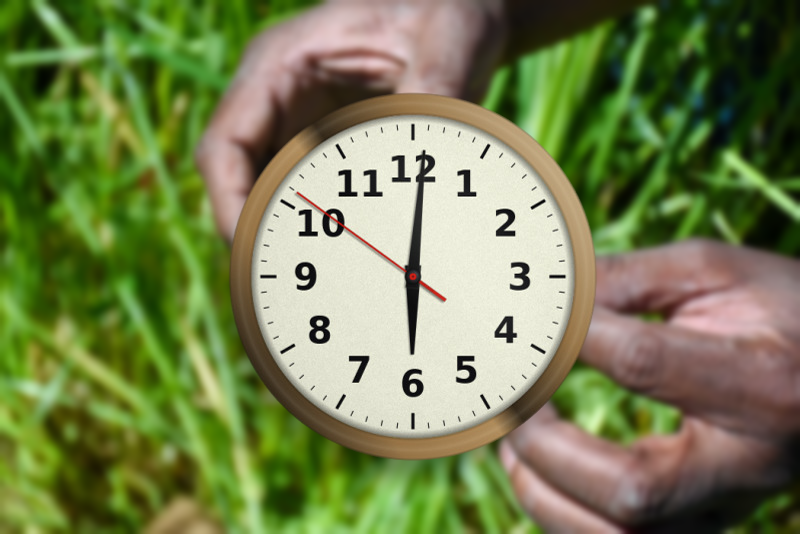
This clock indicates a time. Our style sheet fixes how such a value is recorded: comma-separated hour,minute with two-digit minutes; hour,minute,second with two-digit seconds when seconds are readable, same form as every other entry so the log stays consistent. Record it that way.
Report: 6,00,51
